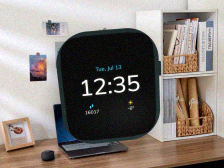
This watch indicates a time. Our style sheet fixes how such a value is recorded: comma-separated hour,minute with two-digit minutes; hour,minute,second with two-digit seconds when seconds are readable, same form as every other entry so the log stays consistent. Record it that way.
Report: 12,35
